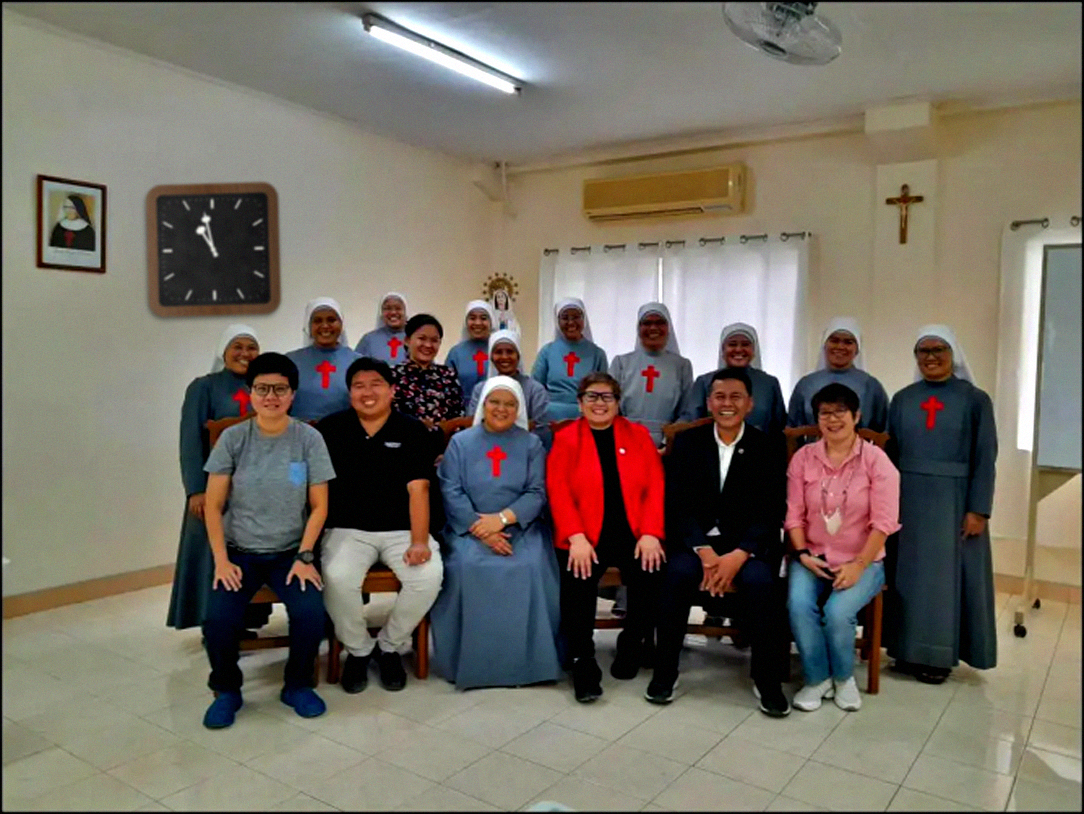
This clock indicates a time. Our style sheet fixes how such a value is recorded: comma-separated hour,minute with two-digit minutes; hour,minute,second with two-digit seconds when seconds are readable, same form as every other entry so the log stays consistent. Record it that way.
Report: 10,58
